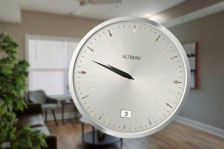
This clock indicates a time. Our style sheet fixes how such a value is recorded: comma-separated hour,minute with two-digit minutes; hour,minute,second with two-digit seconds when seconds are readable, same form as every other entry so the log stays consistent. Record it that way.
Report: 9,48
